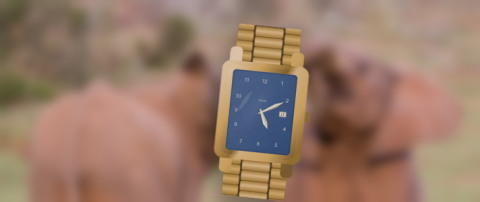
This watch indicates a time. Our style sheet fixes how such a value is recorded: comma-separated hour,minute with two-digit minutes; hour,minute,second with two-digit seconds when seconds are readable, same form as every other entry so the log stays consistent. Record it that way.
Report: 5,10
